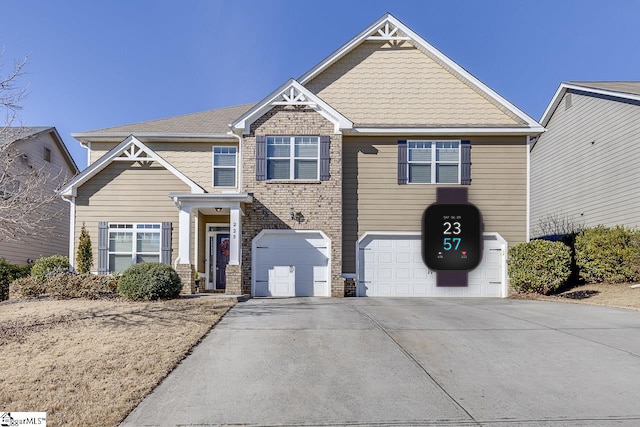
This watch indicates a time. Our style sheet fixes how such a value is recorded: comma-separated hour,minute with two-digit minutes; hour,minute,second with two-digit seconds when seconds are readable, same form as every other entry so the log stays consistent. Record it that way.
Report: 23,57
